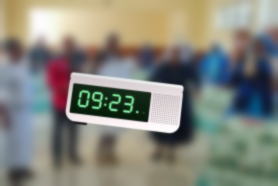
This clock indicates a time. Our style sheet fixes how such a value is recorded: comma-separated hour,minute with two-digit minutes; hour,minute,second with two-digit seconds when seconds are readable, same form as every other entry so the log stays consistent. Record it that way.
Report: 9,23
